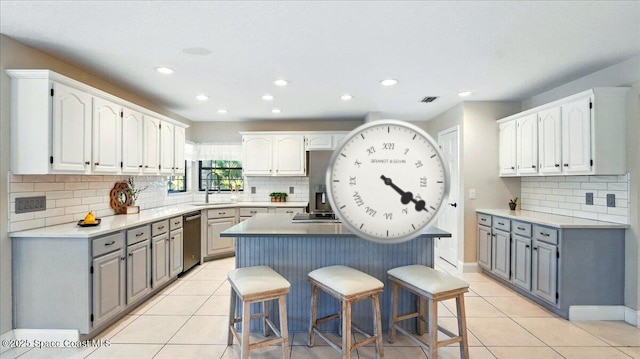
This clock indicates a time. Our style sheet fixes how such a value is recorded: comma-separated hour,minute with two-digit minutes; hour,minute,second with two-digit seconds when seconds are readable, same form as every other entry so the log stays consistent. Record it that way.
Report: 4,21
